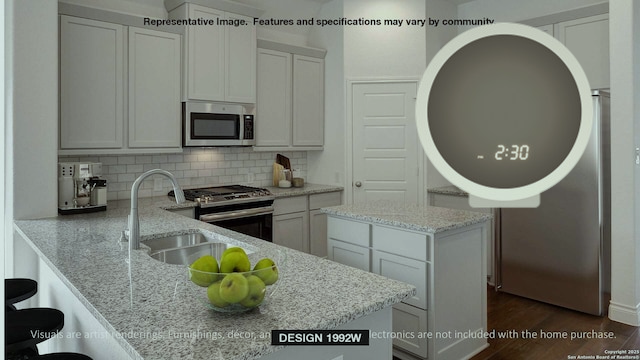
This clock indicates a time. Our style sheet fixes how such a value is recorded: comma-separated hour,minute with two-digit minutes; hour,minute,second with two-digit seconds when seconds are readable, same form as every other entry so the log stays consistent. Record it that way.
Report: 2,30
